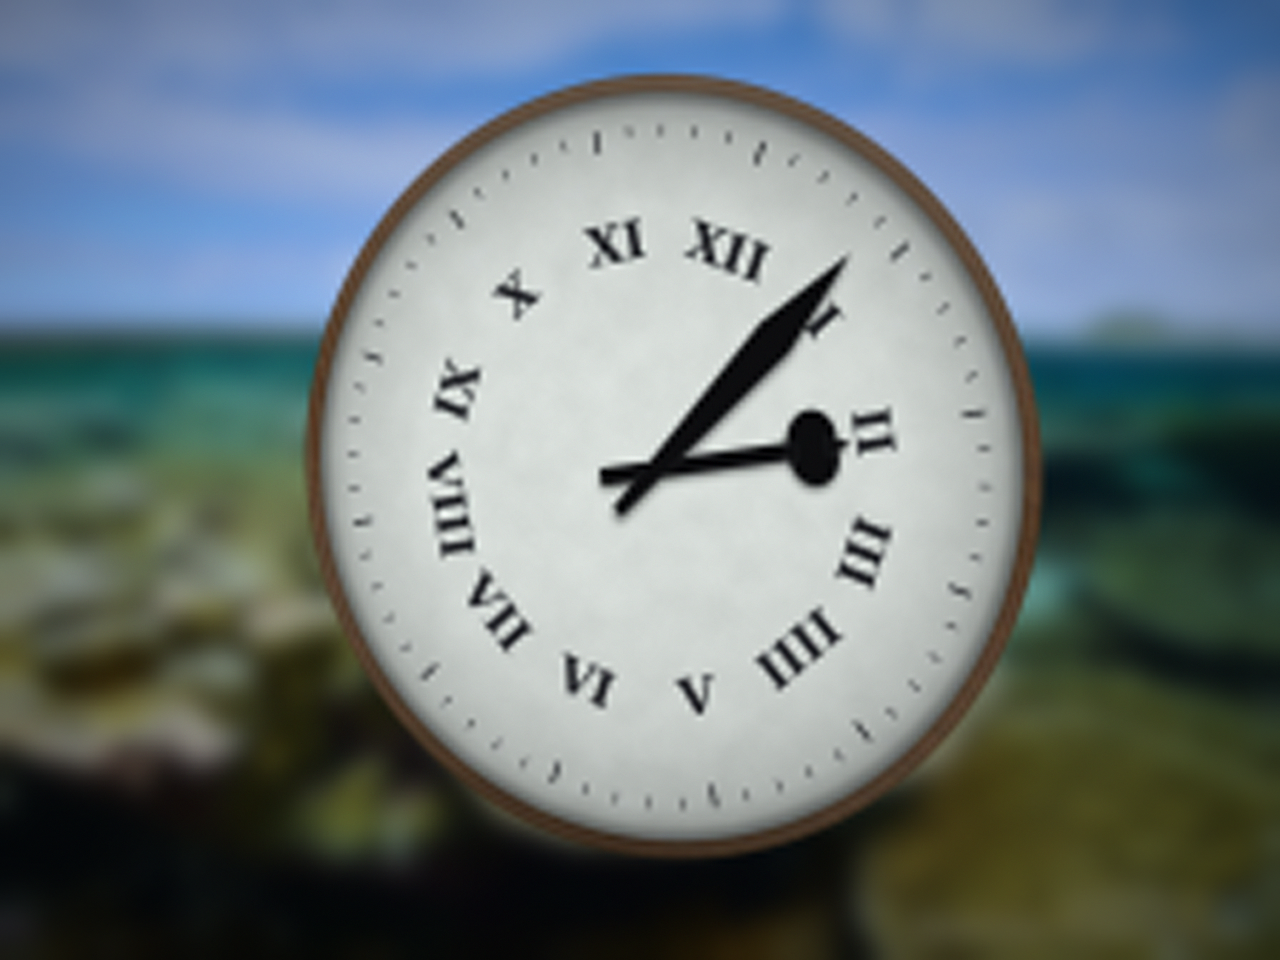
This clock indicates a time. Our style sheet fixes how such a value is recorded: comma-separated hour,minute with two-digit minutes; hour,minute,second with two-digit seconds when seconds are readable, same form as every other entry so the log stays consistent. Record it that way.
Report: 2,04
